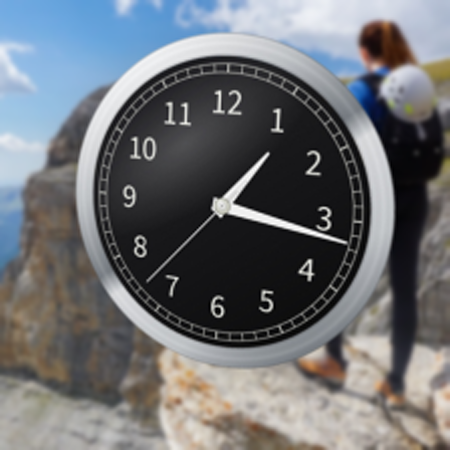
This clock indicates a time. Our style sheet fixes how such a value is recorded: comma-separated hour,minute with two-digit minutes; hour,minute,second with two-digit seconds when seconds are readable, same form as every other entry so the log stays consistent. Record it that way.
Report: 1,16,37
